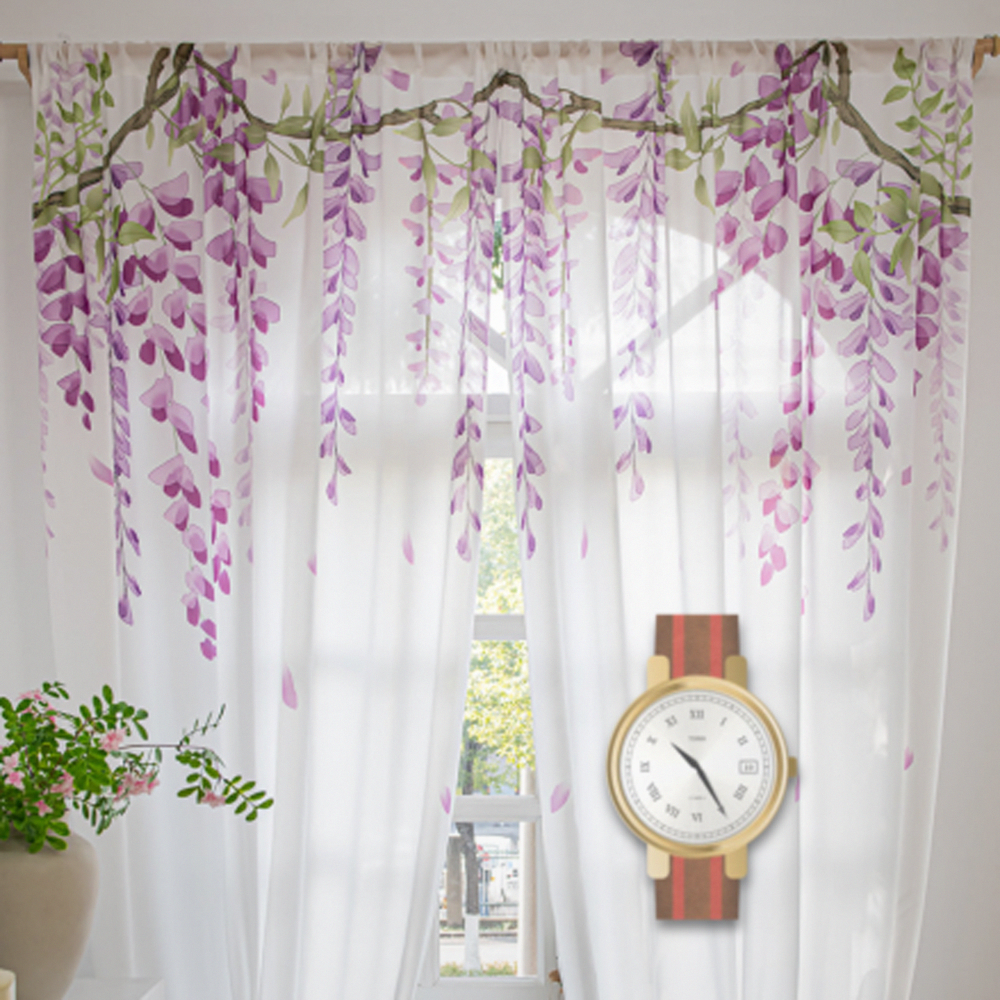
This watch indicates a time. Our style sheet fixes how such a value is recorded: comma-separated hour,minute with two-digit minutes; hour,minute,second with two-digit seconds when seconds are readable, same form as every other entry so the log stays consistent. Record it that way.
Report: 10,25
